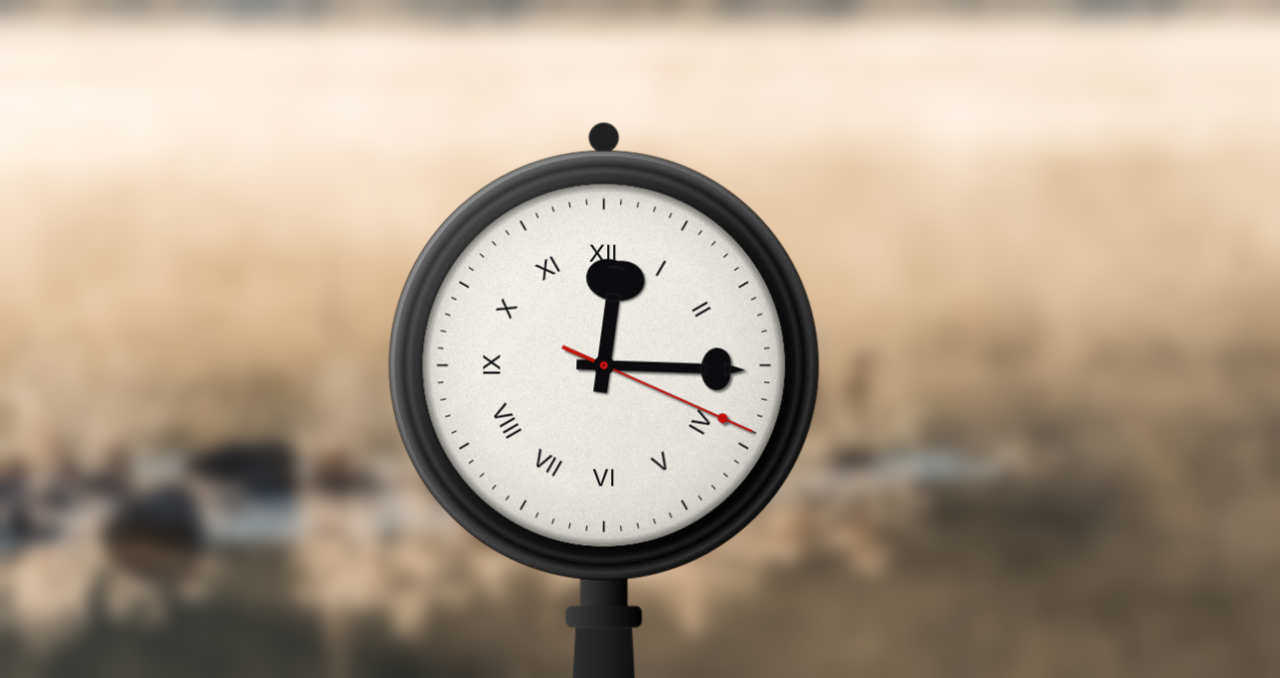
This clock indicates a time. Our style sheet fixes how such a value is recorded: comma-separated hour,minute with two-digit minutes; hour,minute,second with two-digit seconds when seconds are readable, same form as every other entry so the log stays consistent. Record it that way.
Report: 12,15,19
